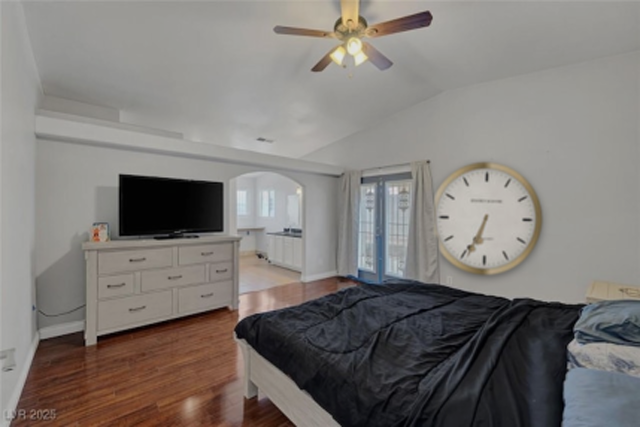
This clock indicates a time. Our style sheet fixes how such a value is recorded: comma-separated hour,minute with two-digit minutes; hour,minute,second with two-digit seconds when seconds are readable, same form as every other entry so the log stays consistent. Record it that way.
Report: 6,34
